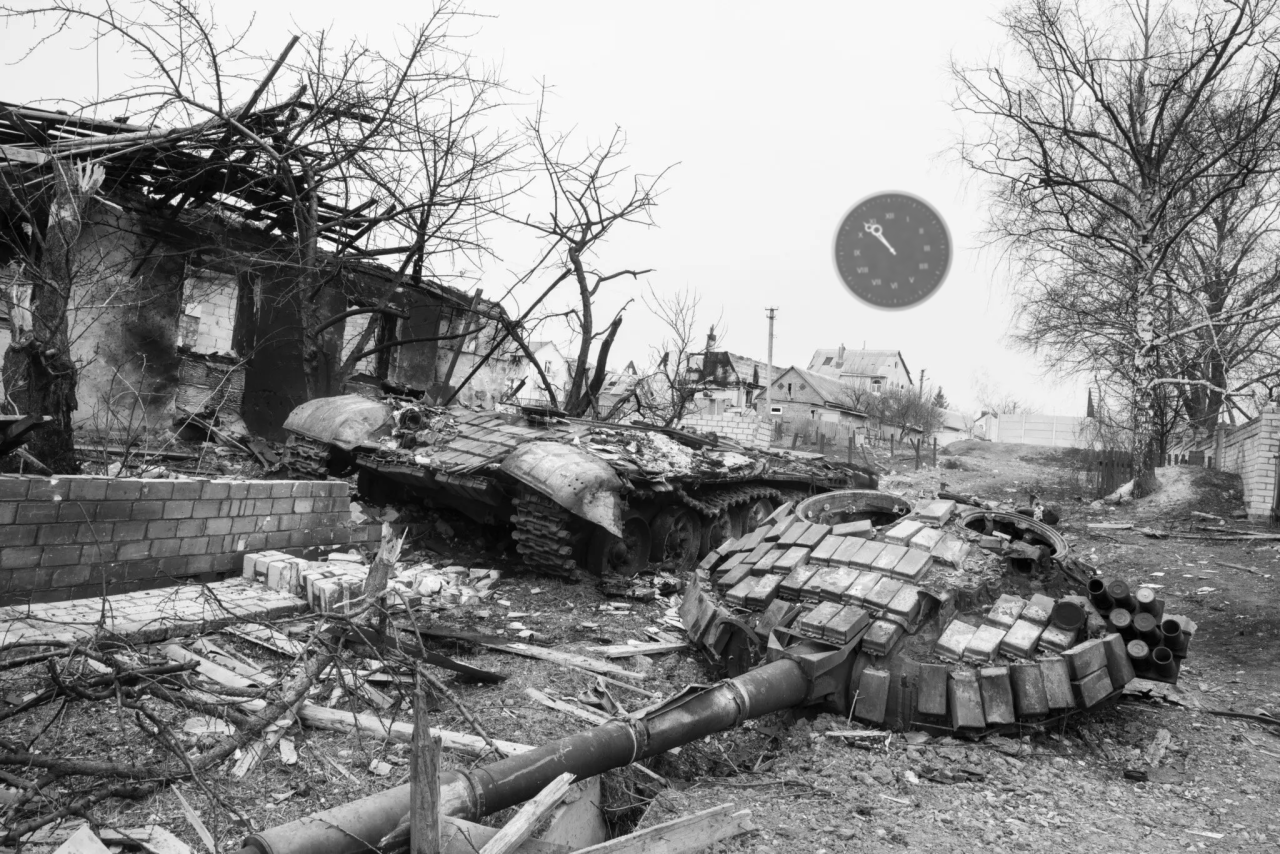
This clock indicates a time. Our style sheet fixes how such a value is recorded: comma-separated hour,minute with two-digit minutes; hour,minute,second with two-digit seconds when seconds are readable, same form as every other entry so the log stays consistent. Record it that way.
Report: 10,53
